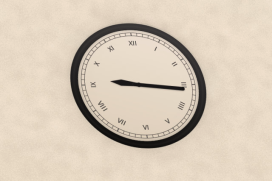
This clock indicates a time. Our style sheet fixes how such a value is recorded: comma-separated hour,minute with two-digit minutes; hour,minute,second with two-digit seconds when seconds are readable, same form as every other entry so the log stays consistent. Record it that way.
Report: 9,16
